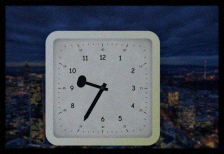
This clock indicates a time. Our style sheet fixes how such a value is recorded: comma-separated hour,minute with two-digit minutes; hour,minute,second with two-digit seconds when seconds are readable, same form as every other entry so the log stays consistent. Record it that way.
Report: 9,35
